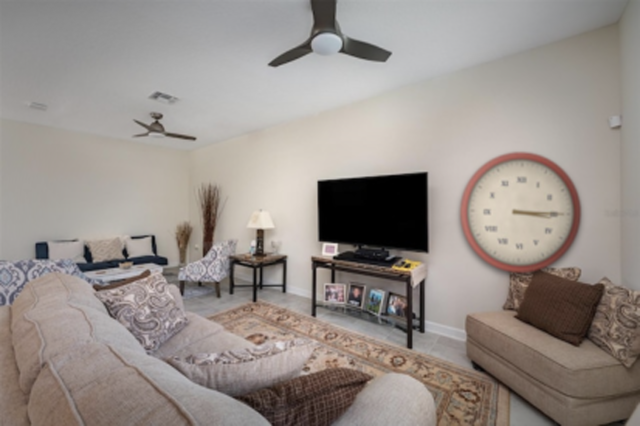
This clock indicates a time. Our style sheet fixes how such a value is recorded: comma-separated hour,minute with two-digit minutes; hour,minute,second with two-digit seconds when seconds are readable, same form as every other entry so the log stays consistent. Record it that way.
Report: 3,15
